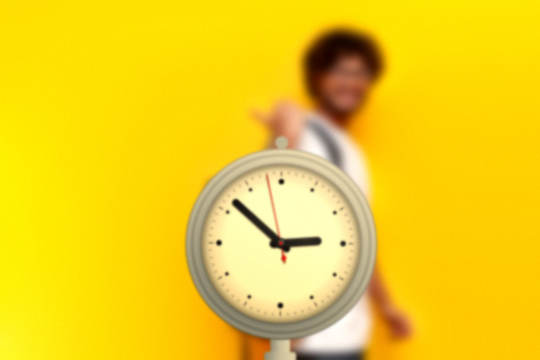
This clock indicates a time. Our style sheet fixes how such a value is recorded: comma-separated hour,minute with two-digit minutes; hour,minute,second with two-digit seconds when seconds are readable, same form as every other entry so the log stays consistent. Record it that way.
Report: 2,51,58
